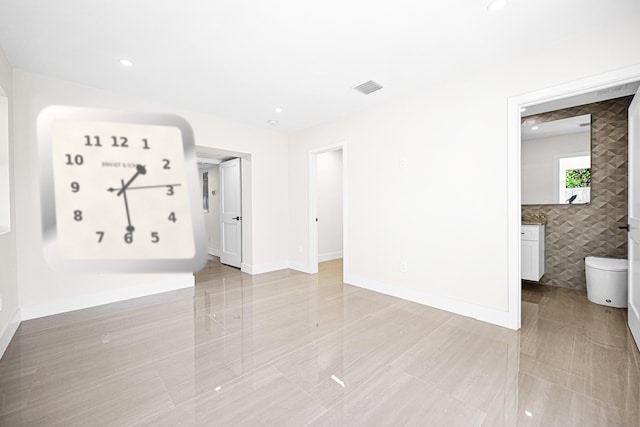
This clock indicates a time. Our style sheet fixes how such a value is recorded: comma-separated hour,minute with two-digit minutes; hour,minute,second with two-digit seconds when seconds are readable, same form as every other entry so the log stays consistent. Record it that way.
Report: 1,29,14
